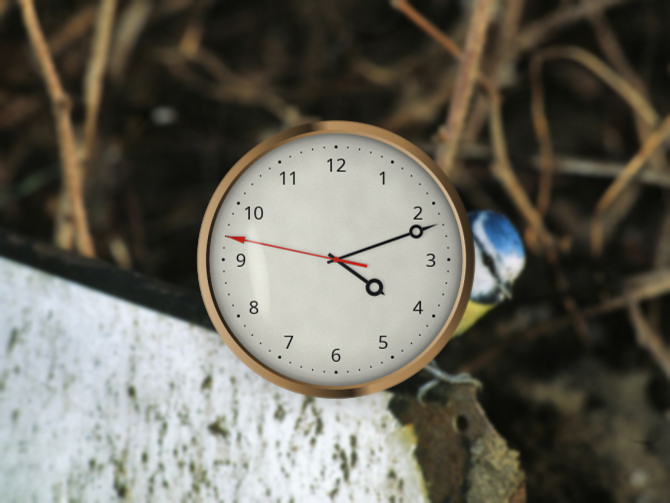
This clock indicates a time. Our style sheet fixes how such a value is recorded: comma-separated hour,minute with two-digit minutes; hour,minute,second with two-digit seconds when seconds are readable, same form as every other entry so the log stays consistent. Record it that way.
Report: 4,11,47
